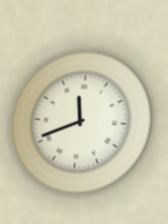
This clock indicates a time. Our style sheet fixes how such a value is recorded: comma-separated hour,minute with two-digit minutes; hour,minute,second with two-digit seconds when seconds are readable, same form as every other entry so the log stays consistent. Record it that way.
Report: 11,41
